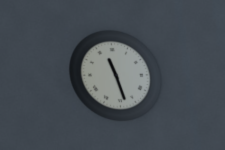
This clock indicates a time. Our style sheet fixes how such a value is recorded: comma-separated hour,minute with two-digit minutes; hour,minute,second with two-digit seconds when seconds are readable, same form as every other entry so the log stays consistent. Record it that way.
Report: 11,28
